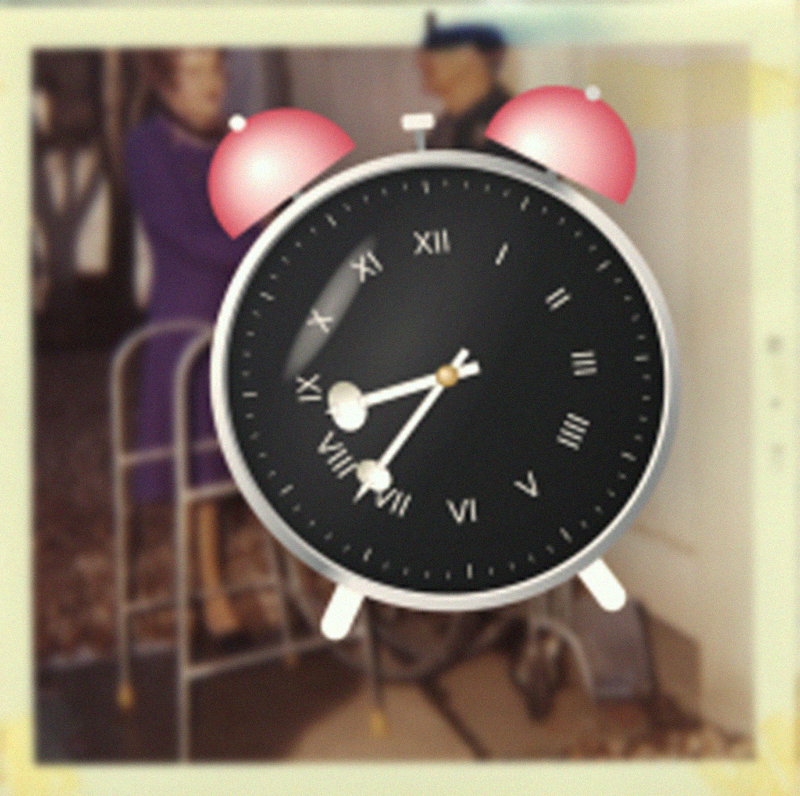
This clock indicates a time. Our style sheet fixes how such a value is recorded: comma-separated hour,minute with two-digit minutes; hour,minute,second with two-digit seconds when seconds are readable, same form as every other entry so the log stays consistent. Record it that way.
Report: 8,37
